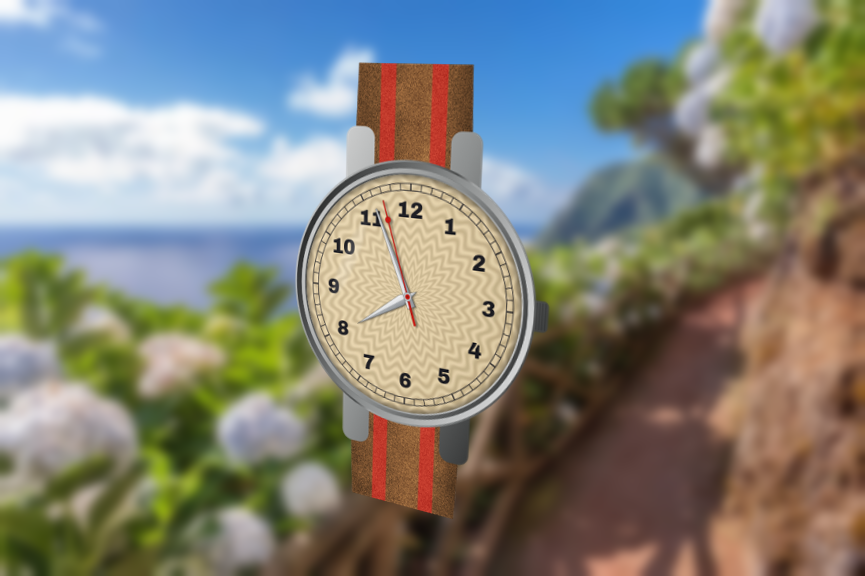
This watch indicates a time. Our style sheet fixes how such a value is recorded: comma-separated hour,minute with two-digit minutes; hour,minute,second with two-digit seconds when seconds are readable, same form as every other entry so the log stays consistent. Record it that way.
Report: 7,55,57
